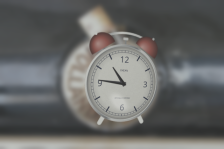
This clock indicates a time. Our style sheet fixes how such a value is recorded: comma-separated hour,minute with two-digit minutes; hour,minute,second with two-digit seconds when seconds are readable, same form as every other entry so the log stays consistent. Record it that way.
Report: 10,46
